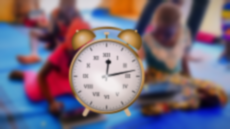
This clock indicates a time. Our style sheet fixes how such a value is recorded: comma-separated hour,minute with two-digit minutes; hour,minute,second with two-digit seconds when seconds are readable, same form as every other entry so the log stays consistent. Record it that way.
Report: 12,13
